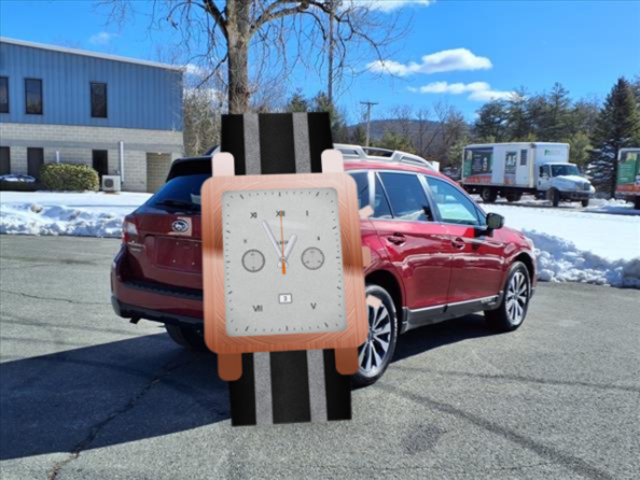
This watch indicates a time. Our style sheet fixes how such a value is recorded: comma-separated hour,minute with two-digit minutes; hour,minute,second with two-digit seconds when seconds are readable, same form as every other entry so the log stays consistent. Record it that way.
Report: 12,56
